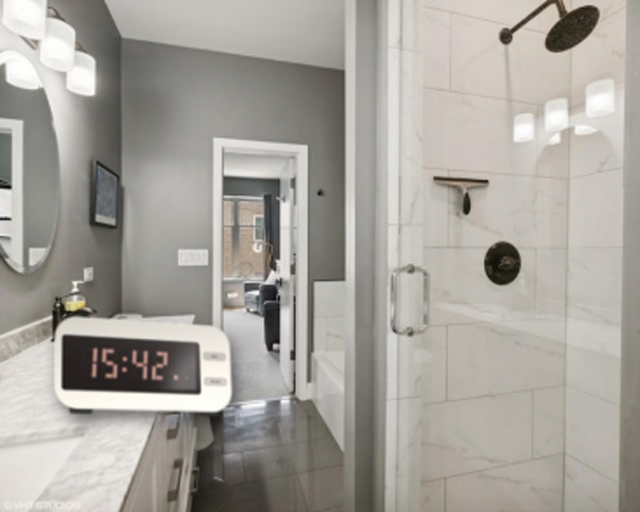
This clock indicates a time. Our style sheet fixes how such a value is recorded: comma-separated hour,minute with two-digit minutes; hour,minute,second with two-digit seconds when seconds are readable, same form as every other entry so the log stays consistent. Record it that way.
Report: 15,42
